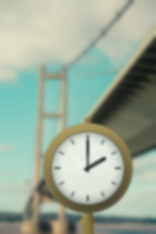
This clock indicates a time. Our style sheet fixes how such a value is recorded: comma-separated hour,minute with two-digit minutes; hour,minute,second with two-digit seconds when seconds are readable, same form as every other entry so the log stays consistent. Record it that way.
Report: 2,00
